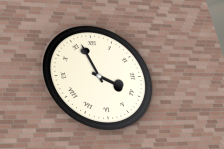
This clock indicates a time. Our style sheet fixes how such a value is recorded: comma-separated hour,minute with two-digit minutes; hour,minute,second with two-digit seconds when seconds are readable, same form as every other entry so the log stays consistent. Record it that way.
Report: 3,57
